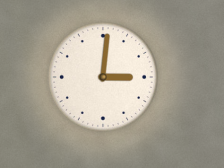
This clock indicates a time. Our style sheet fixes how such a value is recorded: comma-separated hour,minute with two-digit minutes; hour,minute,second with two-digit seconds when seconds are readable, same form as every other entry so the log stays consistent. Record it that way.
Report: 3,01
